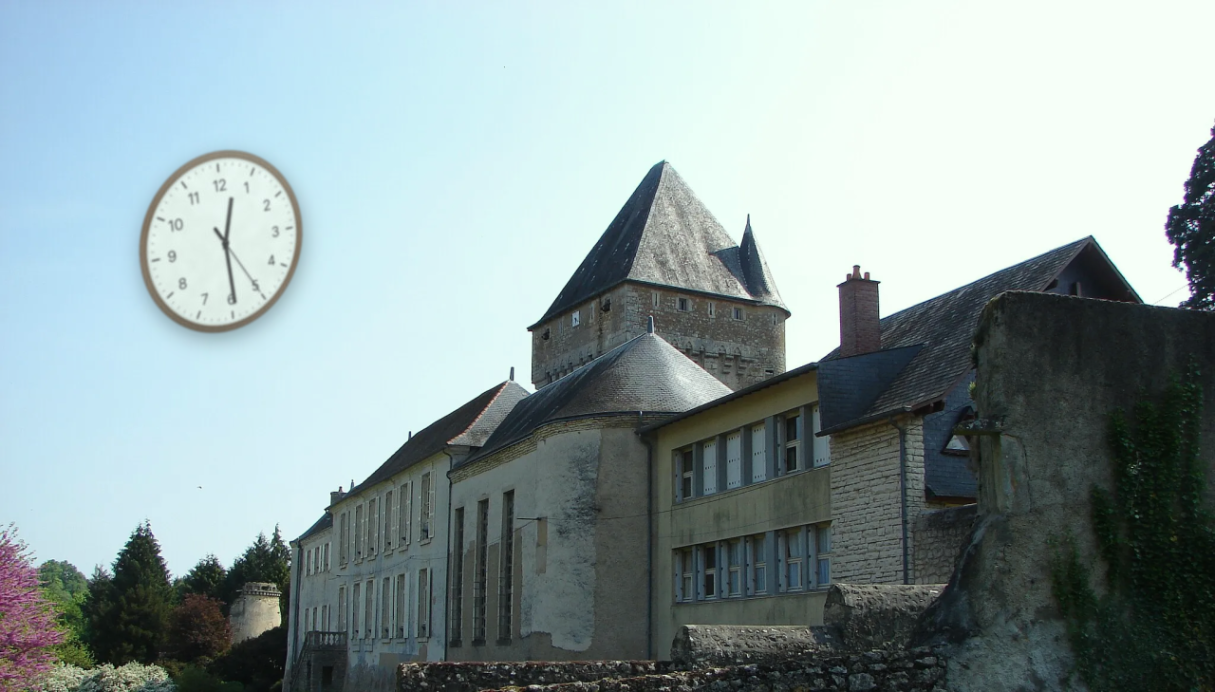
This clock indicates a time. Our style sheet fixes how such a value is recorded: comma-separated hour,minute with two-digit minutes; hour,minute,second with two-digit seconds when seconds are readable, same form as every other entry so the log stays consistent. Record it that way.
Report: 12,29,25
